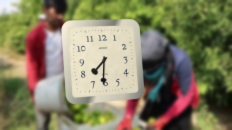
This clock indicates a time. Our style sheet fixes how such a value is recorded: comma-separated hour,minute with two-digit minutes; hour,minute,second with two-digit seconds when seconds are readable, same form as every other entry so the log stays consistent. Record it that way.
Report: 7,31
